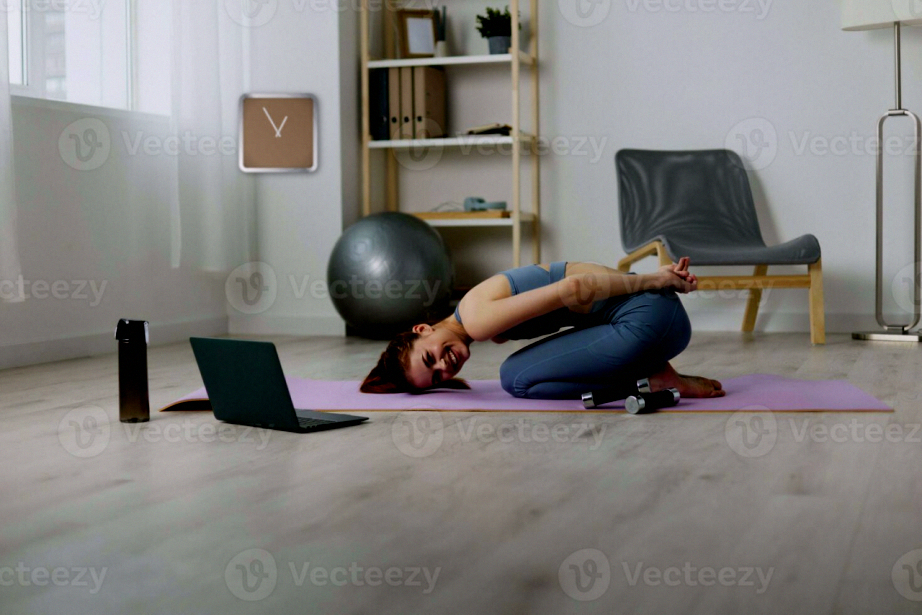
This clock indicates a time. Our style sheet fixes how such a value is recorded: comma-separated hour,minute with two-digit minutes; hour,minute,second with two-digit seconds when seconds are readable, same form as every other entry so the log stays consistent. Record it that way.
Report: 12,55
